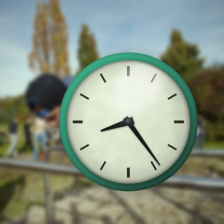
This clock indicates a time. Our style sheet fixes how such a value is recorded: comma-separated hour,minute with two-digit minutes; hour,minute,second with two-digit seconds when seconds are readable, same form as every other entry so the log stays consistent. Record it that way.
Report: 8,24
